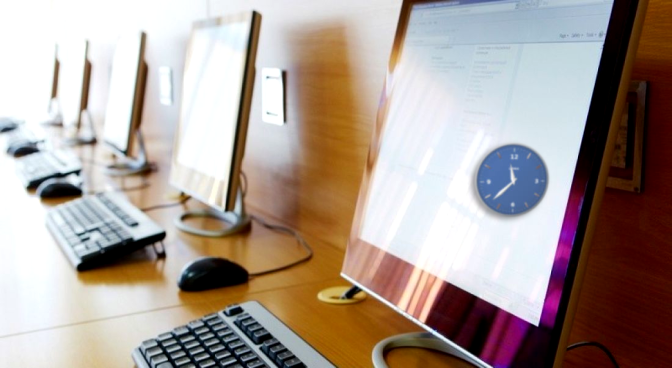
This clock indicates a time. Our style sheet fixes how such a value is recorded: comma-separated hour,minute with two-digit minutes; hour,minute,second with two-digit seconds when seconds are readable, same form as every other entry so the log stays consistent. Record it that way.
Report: 11,38
